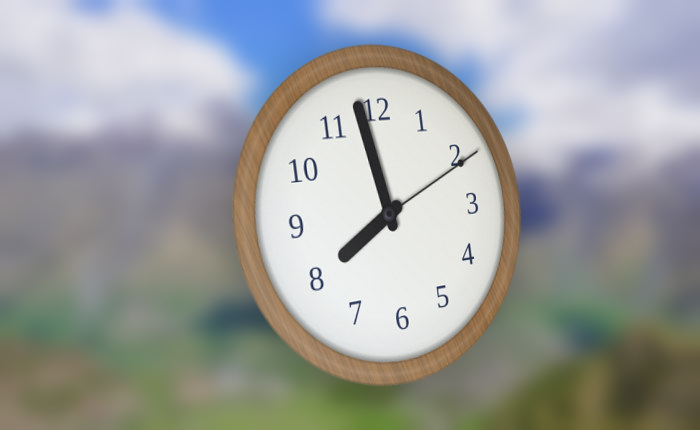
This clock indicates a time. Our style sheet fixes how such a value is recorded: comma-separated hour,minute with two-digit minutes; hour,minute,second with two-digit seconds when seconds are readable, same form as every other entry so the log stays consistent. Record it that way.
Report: 7,58,11
